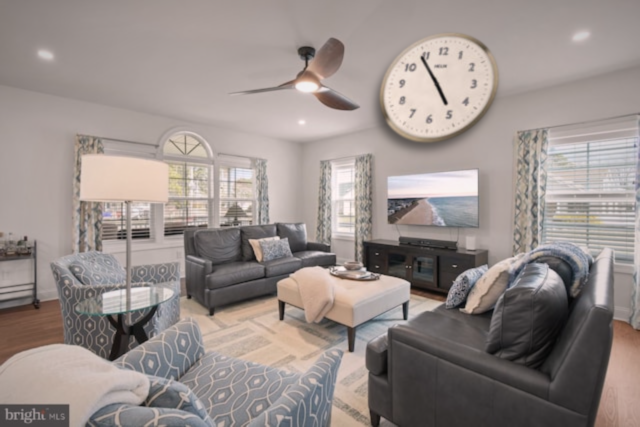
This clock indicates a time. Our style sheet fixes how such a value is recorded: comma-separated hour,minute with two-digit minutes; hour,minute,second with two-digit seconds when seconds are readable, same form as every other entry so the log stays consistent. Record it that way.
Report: 4,54
